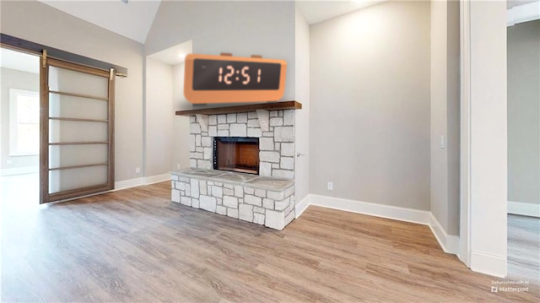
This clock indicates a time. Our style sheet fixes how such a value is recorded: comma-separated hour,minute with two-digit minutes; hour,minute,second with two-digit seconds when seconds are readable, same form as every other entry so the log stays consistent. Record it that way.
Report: 12,51
